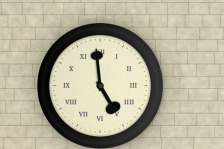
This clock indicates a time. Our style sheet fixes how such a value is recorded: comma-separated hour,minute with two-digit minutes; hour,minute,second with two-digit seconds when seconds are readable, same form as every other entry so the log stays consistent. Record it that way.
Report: 4,59
